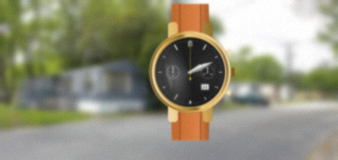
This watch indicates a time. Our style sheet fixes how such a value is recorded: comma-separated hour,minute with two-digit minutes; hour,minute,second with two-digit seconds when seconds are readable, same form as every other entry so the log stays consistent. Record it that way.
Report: 2,11
